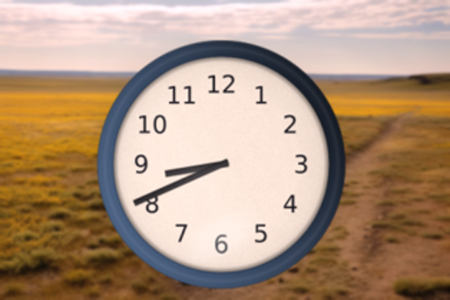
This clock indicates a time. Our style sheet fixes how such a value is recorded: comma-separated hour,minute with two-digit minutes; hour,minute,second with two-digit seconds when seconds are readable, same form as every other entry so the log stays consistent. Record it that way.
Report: 8,41
